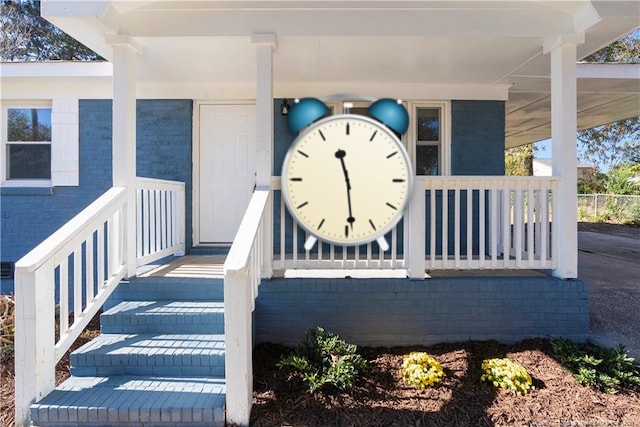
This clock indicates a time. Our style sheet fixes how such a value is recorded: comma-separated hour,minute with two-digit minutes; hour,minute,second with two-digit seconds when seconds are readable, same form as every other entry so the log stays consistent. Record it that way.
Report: 11,29
